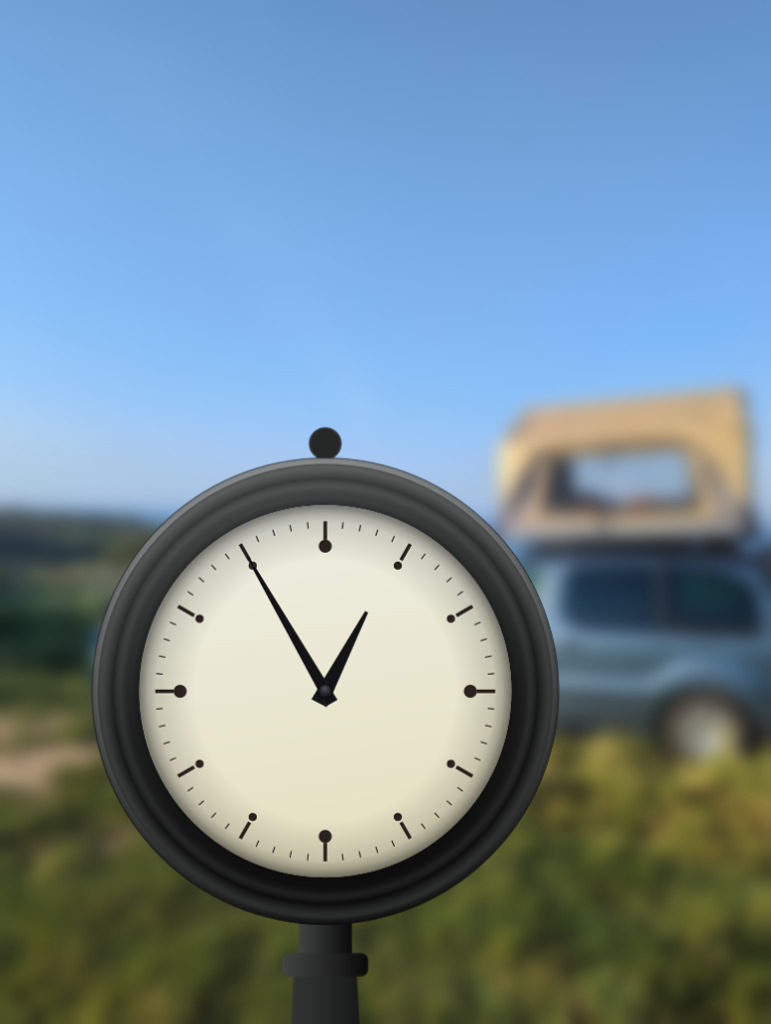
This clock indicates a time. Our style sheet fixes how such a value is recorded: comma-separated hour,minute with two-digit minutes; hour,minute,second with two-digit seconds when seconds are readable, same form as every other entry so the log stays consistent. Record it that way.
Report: 12,55
